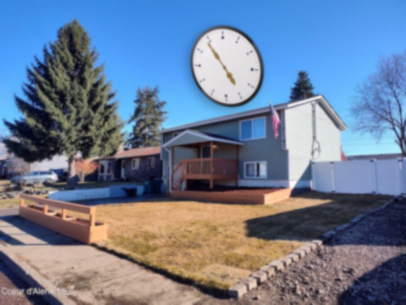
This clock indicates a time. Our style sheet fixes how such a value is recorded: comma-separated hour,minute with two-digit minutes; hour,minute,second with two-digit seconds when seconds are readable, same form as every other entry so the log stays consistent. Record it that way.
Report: 4,54
